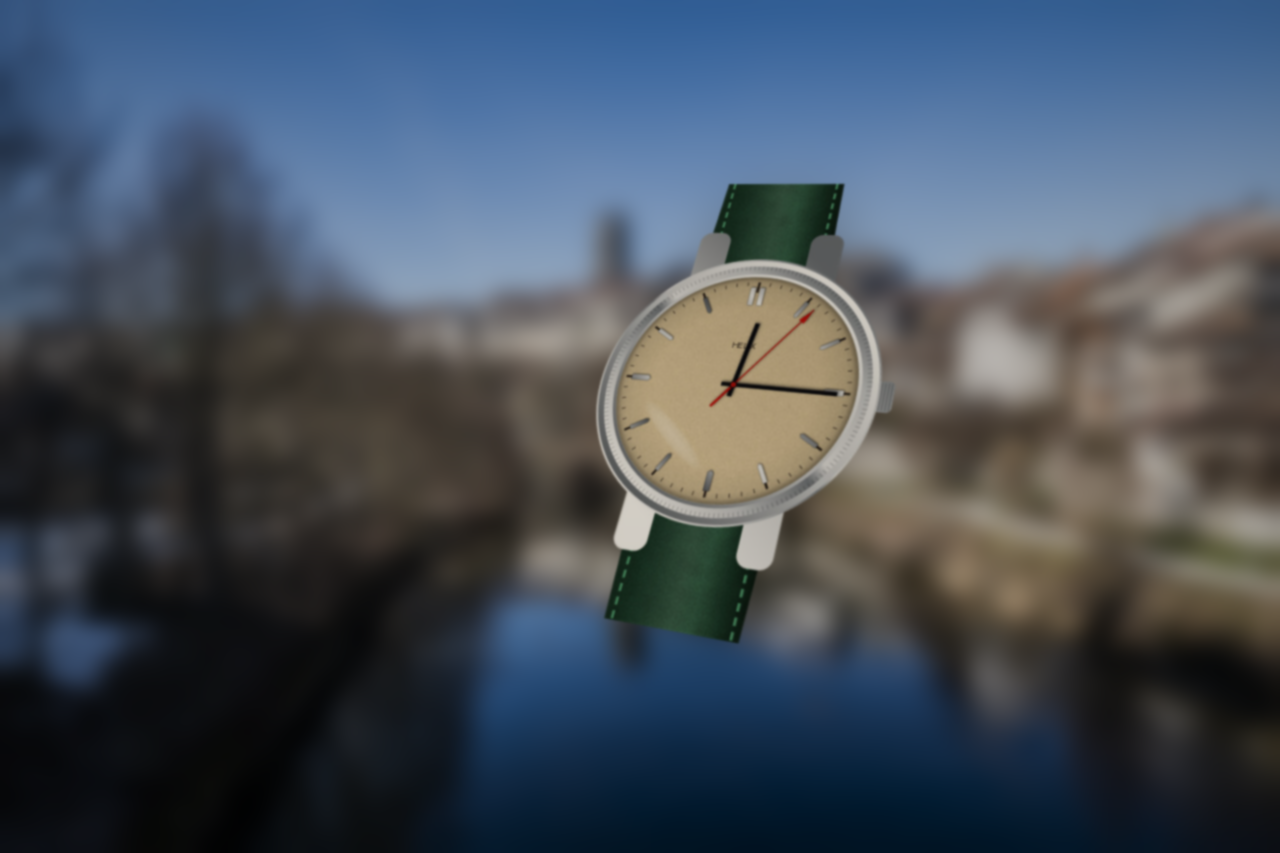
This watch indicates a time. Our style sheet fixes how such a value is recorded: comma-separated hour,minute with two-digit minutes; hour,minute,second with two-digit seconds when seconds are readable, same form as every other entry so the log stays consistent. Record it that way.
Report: 12,15,06
